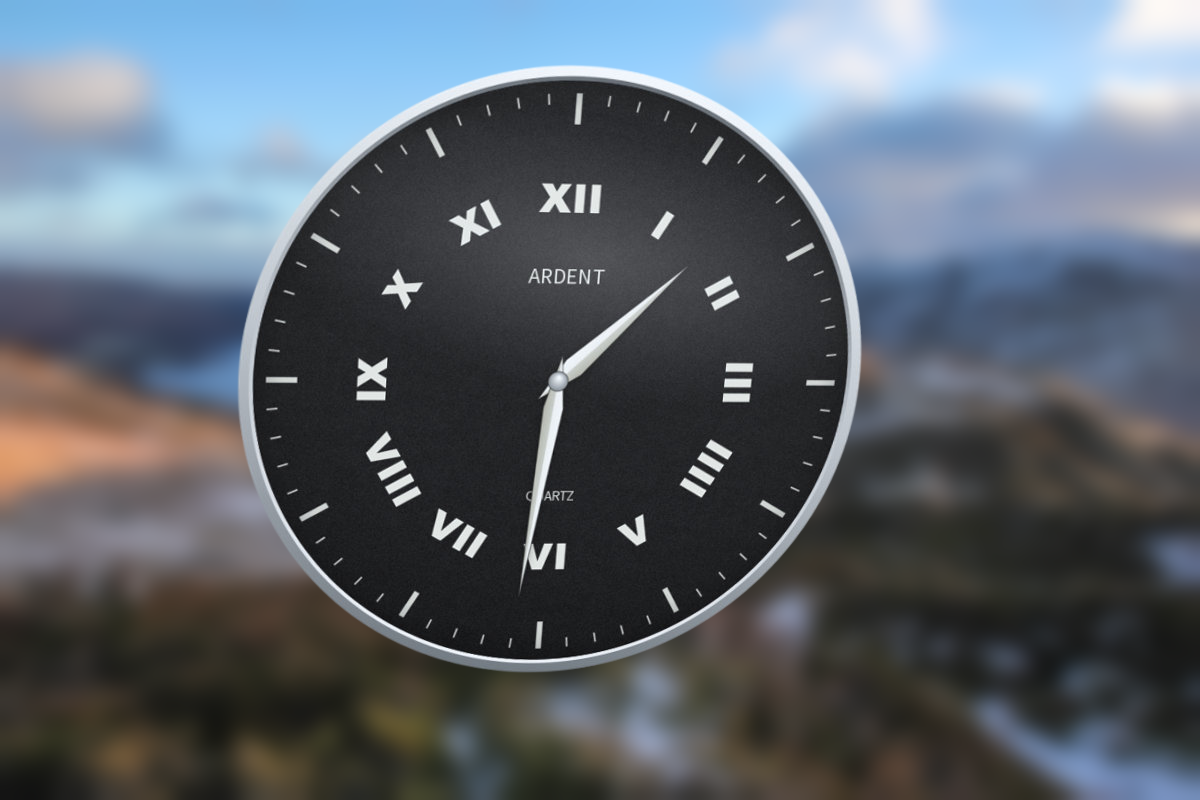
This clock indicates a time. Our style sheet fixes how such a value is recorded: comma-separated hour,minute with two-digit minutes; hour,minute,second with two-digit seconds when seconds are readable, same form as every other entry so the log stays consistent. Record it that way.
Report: 1,31
